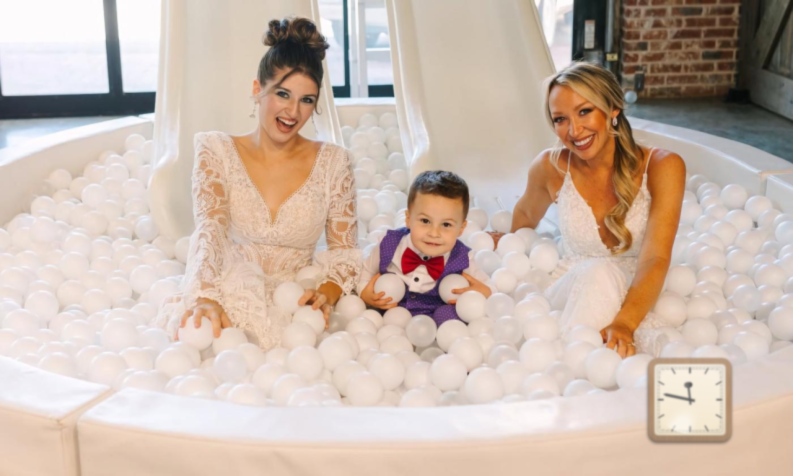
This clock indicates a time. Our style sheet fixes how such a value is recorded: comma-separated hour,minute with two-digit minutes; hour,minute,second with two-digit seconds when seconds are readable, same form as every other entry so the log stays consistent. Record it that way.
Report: 11,47
